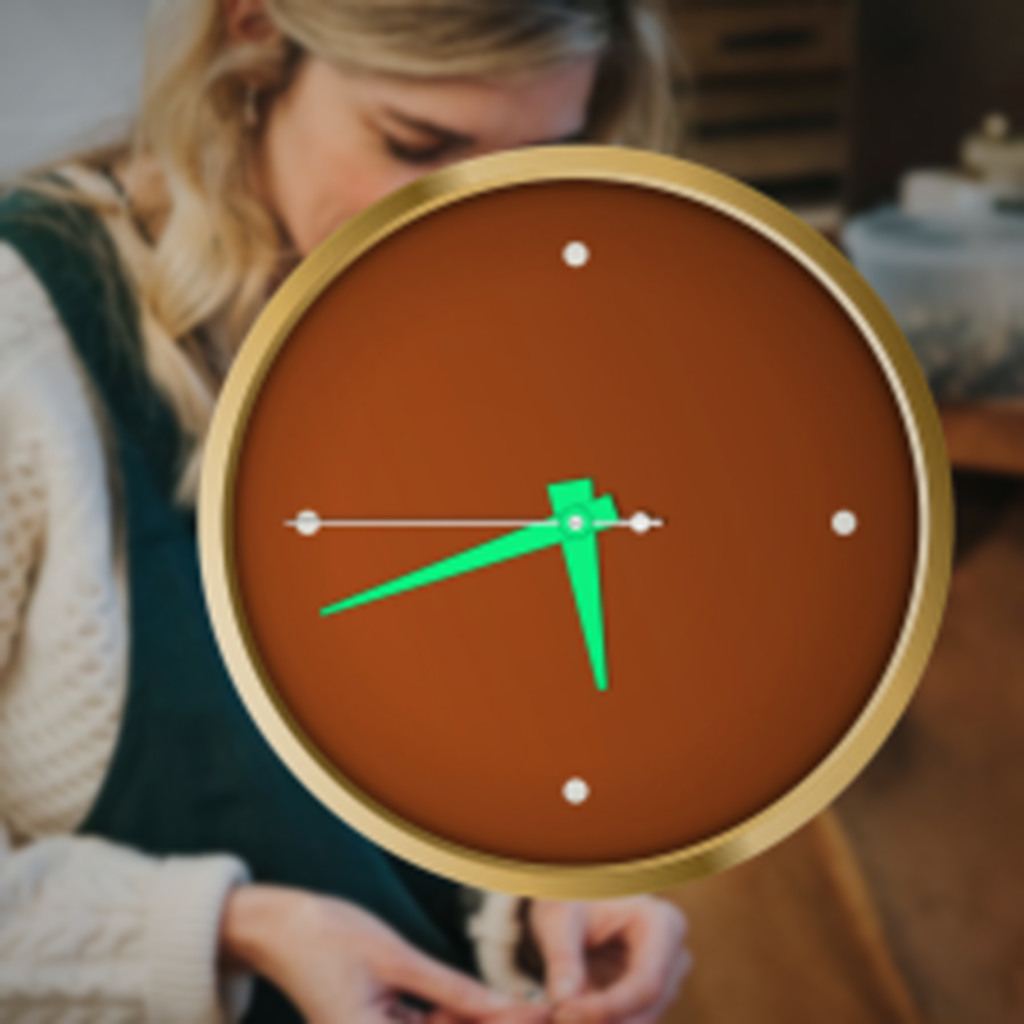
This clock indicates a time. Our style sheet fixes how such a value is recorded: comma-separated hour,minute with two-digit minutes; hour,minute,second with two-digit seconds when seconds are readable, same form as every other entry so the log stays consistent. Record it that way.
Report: 5,41,45
